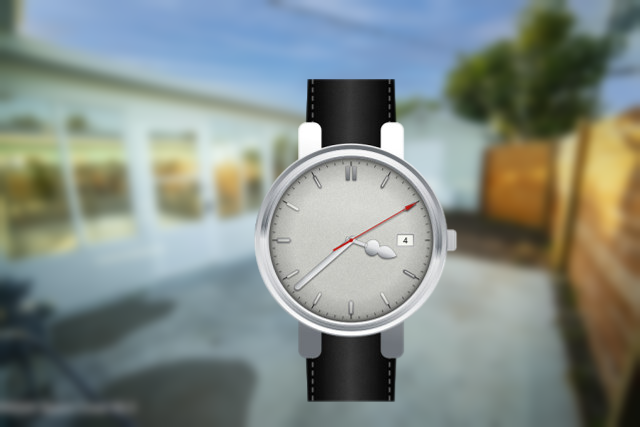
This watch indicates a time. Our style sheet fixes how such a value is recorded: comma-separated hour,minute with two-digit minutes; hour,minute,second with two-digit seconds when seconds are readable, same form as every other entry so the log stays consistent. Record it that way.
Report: 3,38,10
